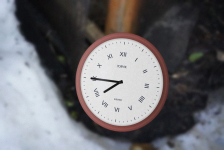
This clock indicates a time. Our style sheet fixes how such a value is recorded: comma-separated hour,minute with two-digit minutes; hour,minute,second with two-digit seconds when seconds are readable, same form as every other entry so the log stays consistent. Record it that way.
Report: 7,45
